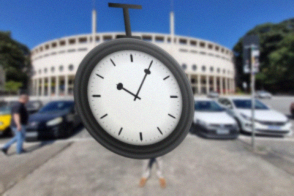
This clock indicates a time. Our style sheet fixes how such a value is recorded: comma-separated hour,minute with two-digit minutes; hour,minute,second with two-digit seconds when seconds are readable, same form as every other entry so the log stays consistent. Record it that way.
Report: 10,05
